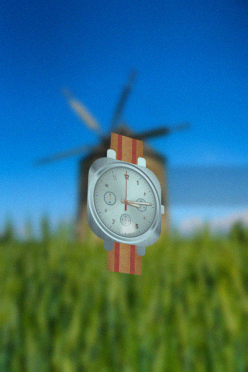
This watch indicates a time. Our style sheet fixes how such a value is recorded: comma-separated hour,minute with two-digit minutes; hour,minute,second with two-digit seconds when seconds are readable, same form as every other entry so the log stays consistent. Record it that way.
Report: 3,14
